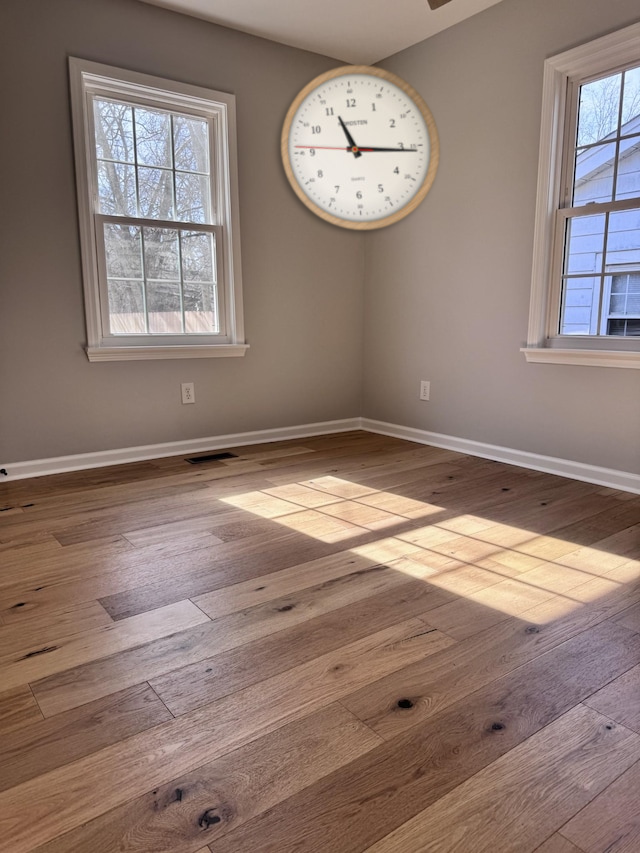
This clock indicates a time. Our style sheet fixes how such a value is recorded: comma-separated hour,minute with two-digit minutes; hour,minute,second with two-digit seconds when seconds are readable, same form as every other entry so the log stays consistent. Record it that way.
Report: 11,15,46
